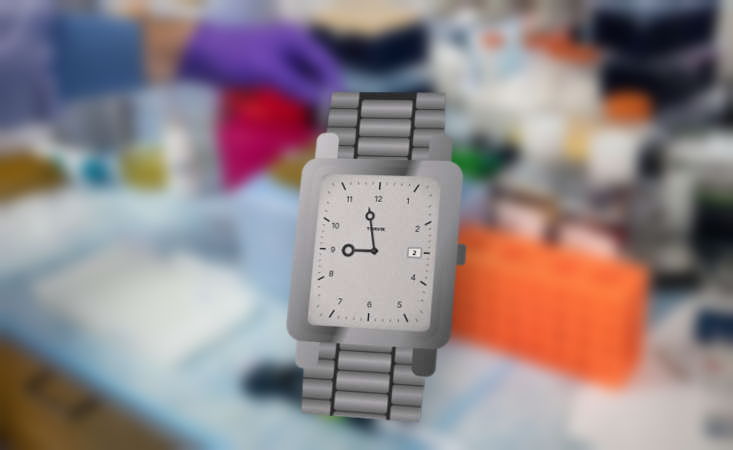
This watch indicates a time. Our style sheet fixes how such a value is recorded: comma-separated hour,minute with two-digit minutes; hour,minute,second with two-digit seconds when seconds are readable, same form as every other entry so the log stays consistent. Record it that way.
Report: 8,58
